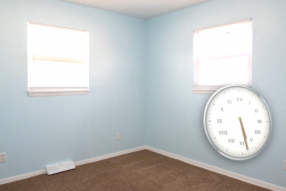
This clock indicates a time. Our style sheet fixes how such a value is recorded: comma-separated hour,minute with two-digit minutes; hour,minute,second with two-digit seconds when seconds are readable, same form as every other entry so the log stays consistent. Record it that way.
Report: 5,28
